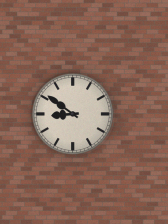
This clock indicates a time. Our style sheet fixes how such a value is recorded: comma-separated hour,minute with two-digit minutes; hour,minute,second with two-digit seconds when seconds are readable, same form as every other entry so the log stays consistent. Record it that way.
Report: 8,51
